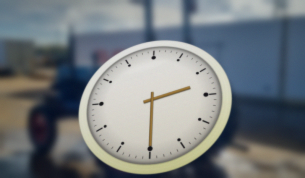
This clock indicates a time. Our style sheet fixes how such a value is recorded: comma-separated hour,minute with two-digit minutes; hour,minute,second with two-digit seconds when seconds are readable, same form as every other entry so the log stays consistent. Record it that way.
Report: 2,30
